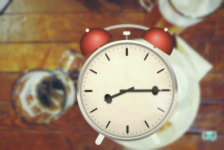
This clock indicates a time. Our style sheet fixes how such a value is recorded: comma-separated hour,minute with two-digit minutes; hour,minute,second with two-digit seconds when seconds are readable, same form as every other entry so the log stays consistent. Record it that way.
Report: 8,15
